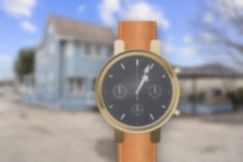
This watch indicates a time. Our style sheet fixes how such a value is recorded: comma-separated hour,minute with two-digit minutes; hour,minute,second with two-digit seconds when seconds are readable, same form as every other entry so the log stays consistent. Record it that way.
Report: 1,04
